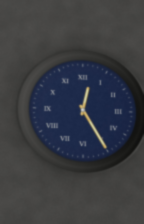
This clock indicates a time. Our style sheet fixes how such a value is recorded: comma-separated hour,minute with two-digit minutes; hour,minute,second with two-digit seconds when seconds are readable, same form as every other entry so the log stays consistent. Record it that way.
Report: 12,25
